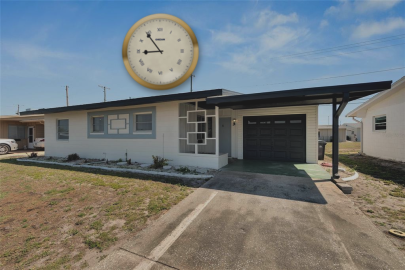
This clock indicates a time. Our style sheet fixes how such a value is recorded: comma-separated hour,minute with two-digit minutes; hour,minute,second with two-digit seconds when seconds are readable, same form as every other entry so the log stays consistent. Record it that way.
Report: 8,54
